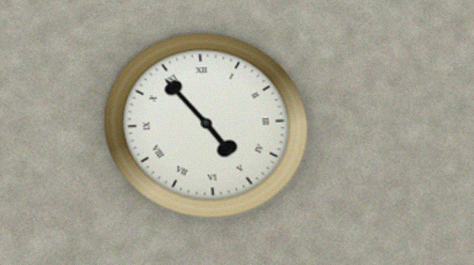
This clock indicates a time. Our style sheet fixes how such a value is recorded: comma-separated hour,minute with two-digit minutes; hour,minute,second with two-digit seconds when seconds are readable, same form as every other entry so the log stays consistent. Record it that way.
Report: 4,54
